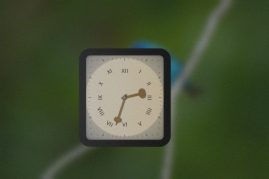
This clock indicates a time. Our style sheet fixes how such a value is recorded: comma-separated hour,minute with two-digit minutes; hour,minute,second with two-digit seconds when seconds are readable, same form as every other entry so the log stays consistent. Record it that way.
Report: 2,33
